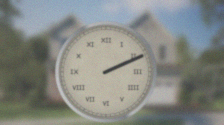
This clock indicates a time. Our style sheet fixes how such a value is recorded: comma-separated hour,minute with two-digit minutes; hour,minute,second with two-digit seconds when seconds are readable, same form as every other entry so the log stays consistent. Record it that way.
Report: 2,11
